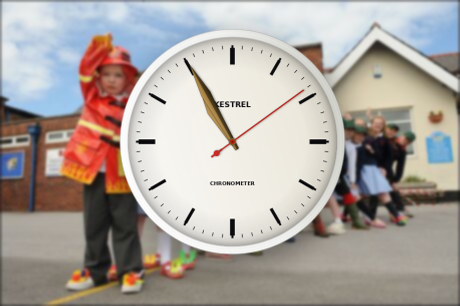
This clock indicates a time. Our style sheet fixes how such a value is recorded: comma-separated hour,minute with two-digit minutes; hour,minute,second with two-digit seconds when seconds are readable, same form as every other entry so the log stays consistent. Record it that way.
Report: 10,55,09
